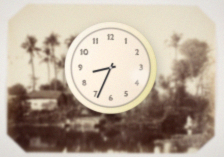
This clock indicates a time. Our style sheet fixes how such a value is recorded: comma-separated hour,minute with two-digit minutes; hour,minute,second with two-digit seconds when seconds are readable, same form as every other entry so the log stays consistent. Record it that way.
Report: 8,34
